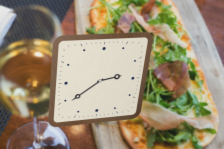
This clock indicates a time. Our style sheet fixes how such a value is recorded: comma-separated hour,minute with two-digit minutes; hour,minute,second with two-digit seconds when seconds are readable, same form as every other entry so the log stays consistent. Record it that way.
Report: 2,39
